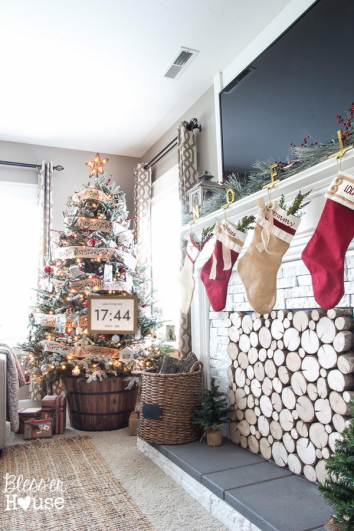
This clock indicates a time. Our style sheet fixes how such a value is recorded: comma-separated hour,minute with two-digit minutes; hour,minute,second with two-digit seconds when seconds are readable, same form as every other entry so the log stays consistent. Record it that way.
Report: 17,44
